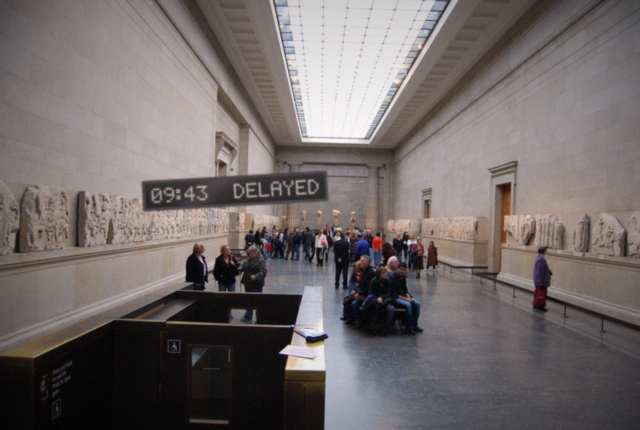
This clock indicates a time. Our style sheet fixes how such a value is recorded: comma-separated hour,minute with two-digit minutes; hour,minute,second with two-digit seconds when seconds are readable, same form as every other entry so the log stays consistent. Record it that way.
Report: 9,43
